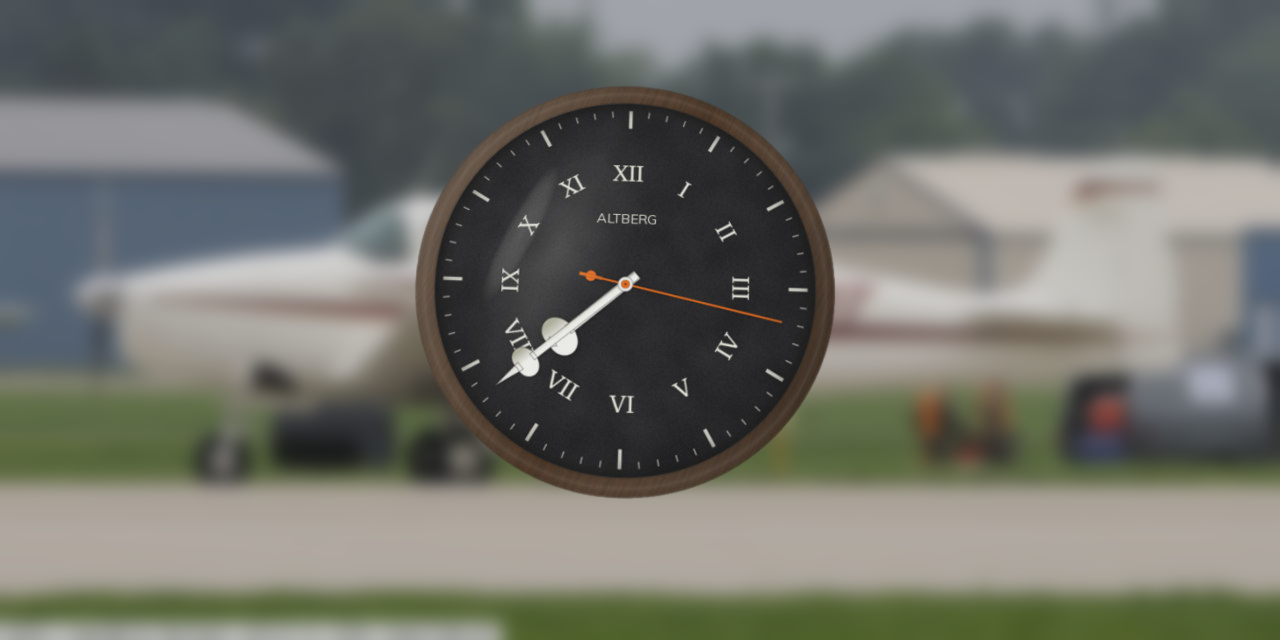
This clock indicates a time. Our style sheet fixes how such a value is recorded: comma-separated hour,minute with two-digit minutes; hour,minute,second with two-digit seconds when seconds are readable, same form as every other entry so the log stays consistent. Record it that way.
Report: 7,38,17
